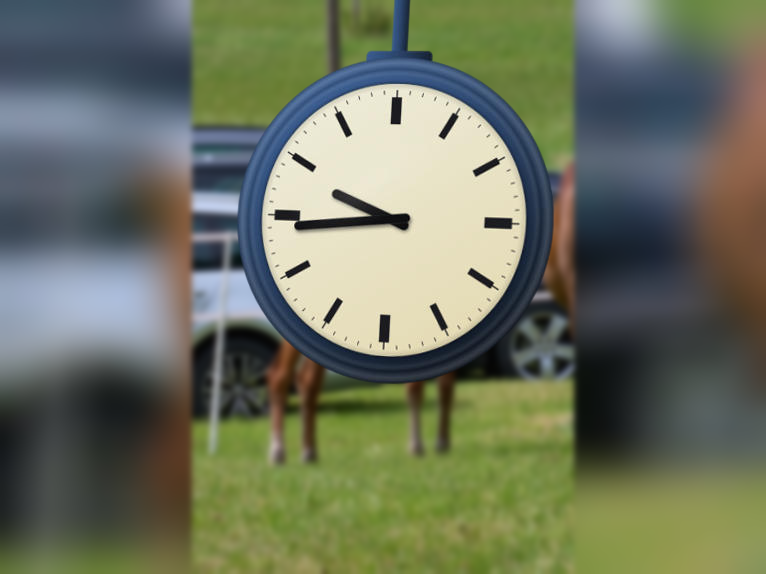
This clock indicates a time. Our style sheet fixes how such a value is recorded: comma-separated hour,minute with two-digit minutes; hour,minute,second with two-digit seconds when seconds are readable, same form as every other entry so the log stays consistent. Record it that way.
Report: 9,44
